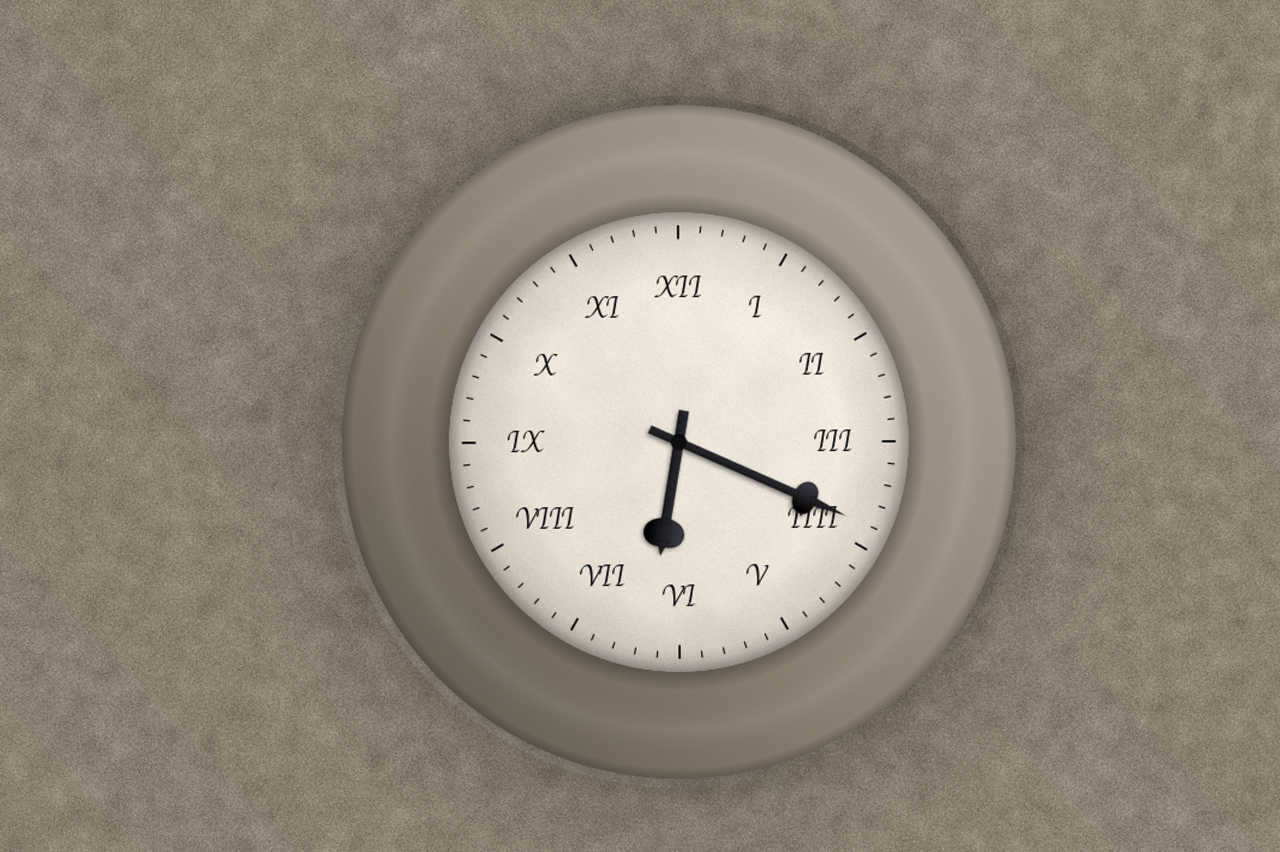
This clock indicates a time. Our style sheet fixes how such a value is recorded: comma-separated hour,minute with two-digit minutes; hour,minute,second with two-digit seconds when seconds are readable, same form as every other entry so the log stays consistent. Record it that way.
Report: 6,19
